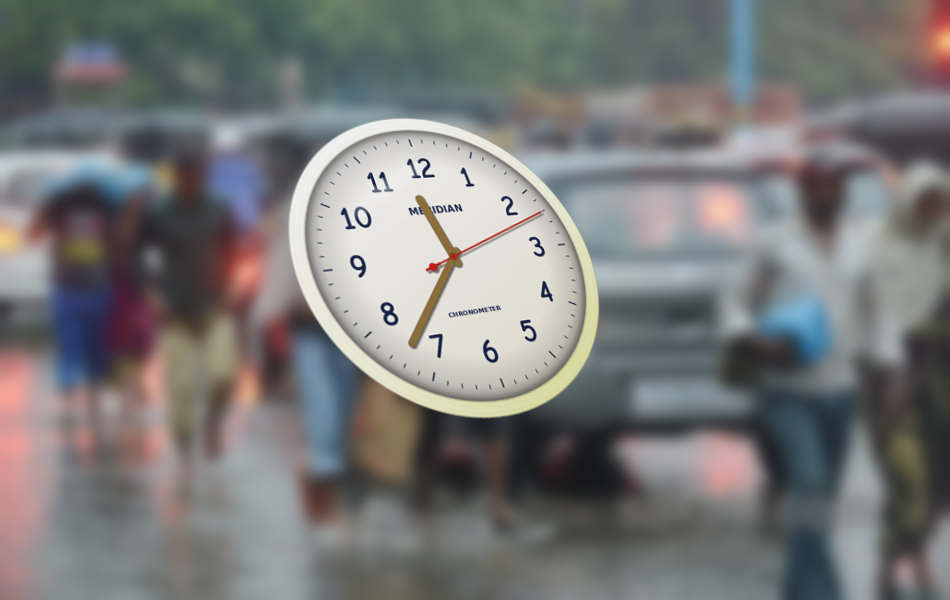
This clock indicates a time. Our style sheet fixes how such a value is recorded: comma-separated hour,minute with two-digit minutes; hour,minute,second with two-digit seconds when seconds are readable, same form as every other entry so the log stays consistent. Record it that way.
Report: 11,37,12
